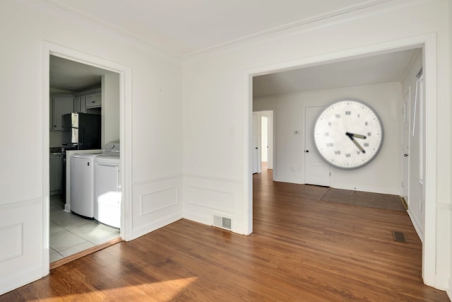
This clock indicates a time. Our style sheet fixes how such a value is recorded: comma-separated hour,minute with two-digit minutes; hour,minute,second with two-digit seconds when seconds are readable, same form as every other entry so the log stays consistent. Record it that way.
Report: 3,23
